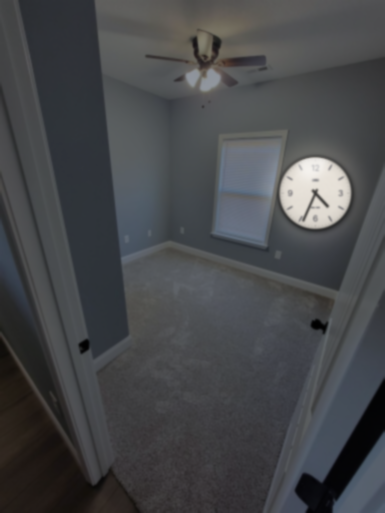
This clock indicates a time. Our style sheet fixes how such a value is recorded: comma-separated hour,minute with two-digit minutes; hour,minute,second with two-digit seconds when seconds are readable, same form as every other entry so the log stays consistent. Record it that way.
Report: 4,34
